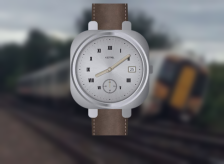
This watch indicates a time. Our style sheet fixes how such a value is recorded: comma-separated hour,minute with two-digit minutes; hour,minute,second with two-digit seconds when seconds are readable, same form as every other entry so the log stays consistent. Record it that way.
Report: 8,09
